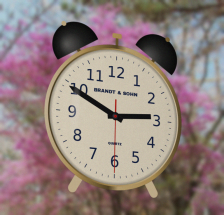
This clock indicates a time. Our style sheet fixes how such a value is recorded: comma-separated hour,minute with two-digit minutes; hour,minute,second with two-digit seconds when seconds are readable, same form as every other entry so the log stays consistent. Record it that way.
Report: 2,49,30
